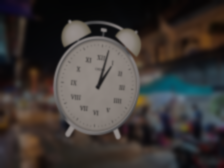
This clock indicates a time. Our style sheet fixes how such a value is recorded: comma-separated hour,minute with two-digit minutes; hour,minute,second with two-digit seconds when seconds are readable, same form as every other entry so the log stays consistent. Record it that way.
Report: 1,02
